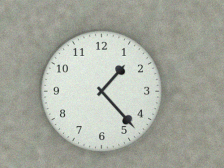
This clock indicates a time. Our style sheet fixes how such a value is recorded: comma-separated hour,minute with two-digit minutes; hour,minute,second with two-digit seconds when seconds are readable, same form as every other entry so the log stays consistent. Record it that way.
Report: 1,23
